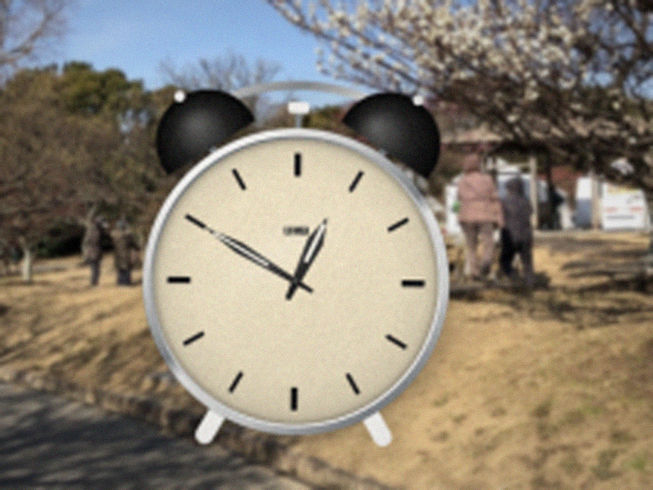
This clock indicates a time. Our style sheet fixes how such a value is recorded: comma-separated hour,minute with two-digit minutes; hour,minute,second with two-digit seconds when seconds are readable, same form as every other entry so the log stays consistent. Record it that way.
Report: 12,50
